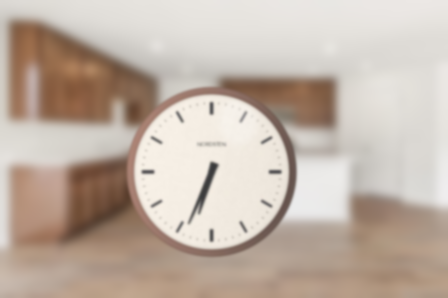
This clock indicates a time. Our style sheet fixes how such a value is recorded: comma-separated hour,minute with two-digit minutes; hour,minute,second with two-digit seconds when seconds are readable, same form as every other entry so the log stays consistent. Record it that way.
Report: 6,34
